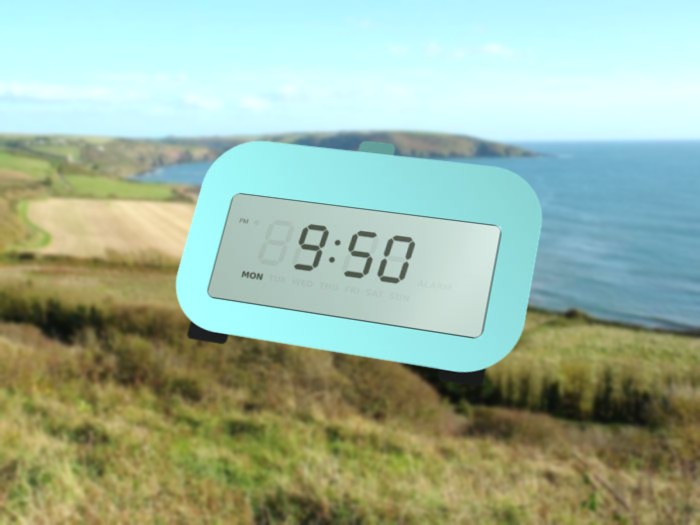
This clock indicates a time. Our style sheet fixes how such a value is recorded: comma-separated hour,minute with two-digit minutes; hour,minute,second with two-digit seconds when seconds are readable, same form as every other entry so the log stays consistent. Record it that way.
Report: 9,50
